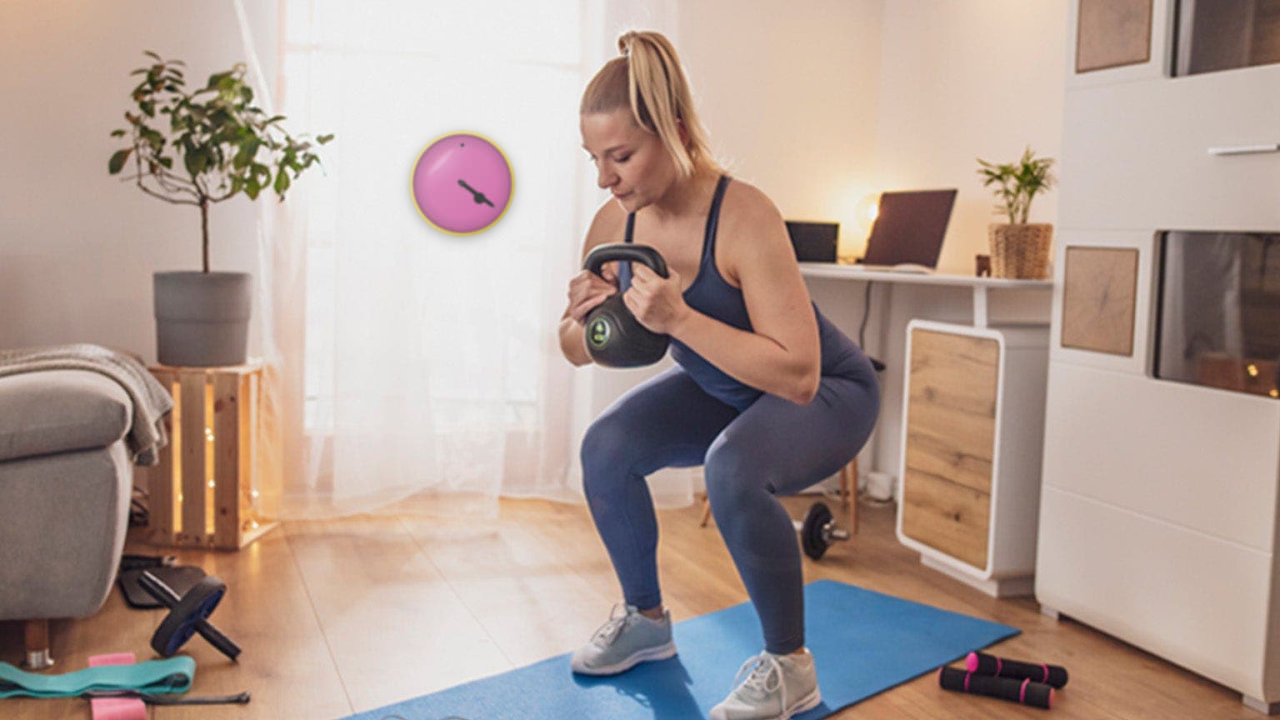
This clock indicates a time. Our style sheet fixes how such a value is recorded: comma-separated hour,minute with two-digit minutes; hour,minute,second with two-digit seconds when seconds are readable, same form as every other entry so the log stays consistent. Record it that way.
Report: 4,21
